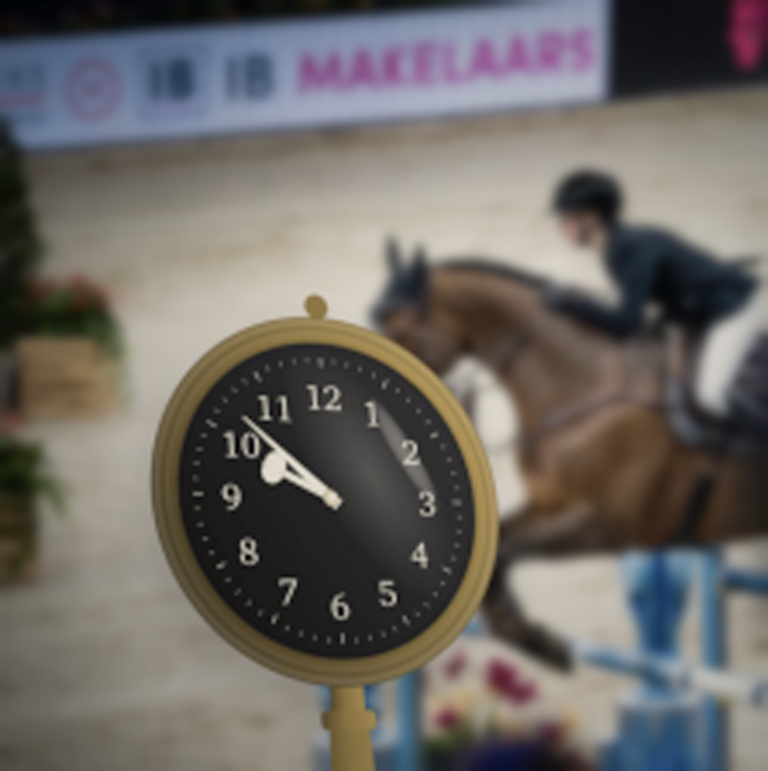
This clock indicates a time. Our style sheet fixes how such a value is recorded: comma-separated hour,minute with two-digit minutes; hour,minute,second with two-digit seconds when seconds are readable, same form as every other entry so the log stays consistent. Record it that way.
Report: 9,52
